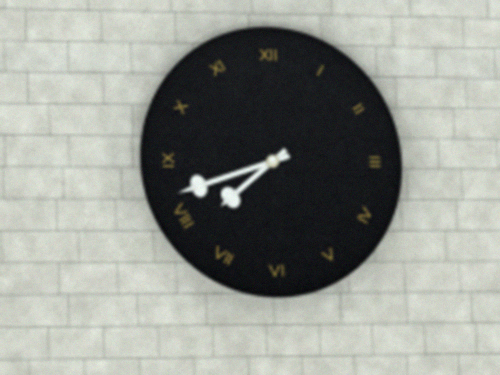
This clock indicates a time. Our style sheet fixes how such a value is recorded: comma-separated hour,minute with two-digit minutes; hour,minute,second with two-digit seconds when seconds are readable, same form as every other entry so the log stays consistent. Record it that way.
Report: 7,42
